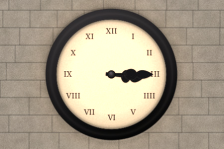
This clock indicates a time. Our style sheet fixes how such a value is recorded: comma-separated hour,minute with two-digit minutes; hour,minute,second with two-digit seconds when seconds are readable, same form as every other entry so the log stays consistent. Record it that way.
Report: 3,15
